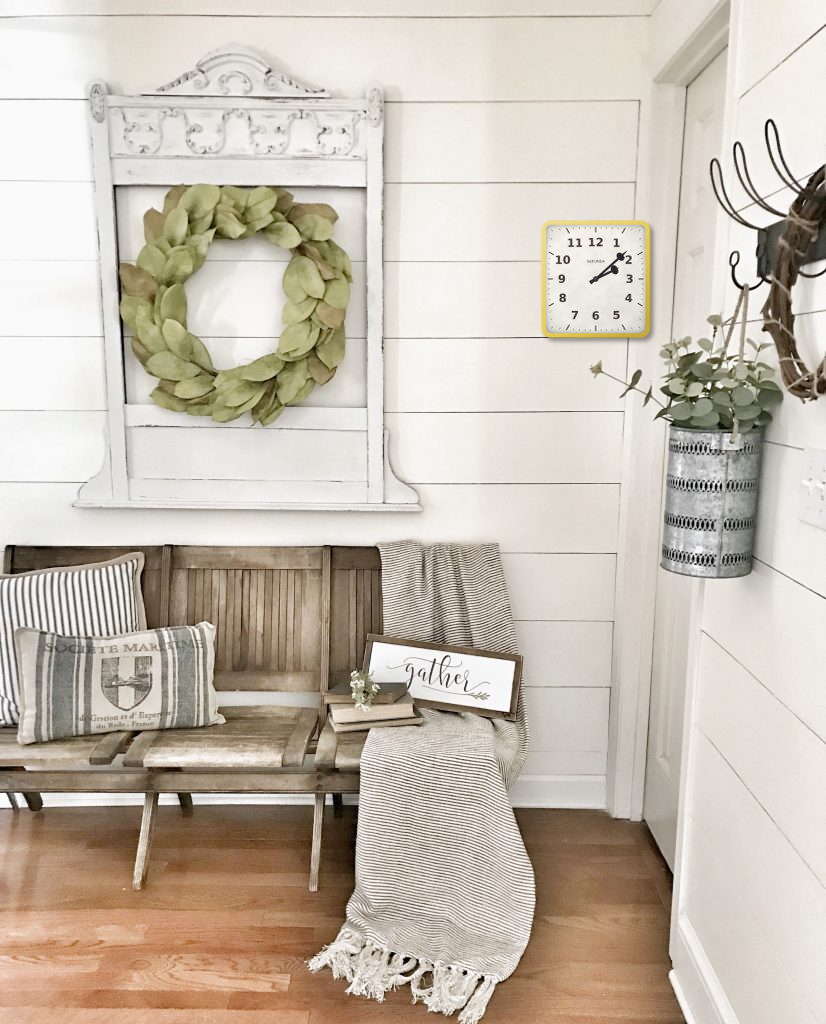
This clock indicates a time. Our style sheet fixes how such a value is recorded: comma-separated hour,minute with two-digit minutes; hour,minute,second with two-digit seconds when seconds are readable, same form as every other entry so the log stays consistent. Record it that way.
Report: 2,08
